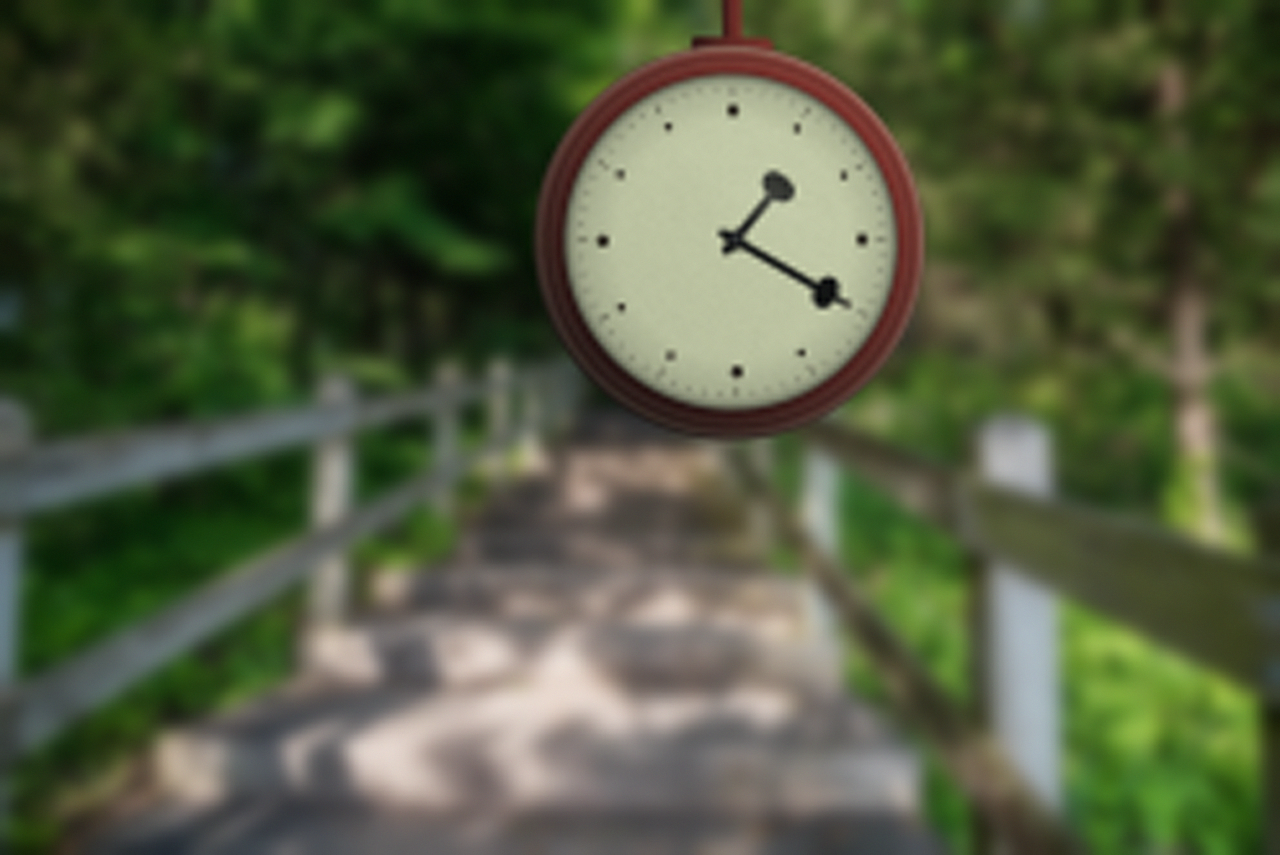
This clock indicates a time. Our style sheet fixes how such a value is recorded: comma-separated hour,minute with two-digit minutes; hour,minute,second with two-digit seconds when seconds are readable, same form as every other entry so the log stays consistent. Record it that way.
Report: 1,20
